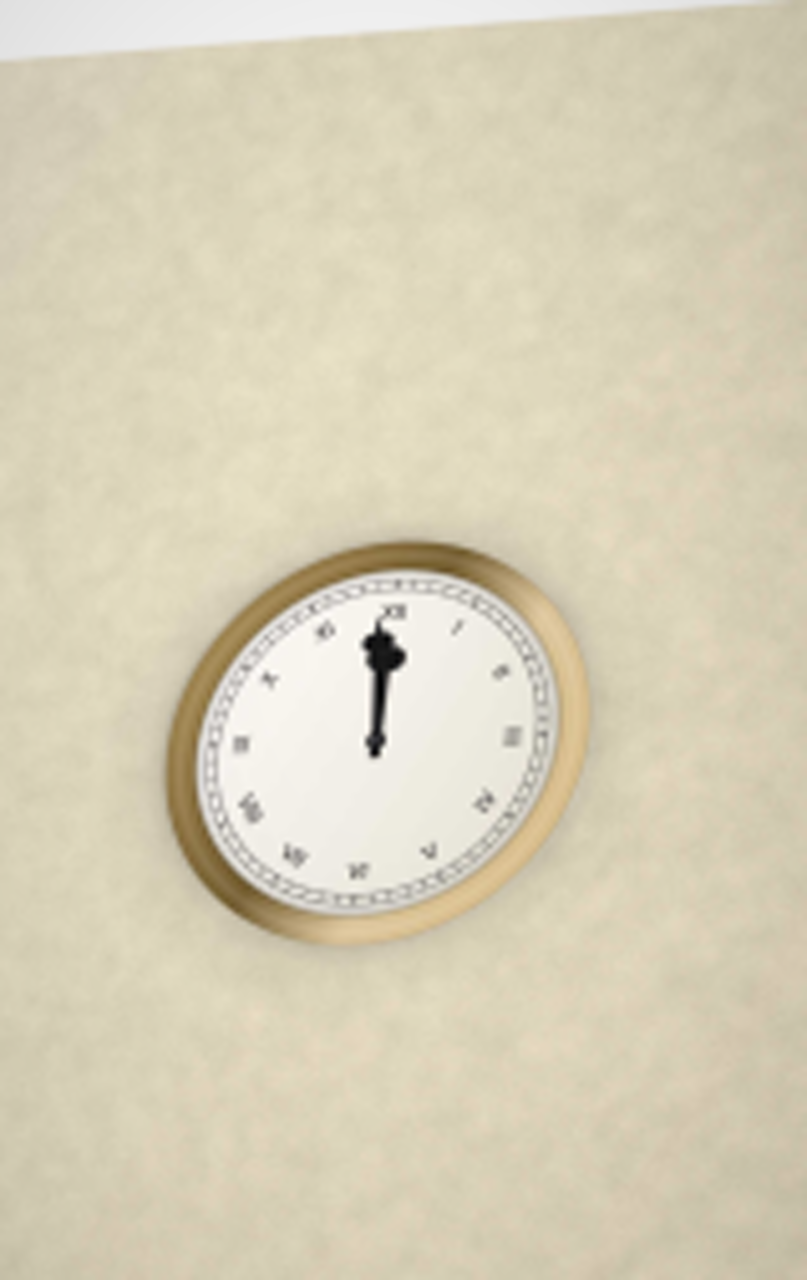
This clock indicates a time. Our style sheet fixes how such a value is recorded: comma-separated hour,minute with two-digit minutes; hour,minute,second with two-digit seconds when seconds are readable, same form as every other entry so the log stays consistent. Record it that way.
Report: 11,59
